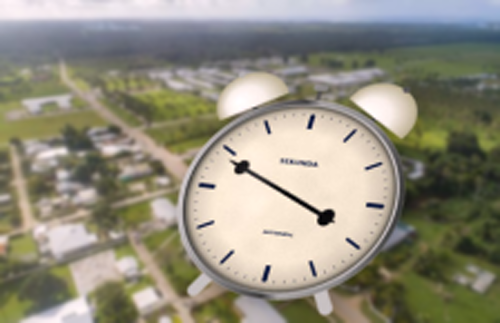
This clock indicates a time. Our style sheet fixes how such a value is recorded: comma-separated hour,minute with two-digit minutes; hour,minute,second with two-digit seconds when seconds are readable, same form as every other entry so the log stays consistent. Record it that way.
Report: 3,49
